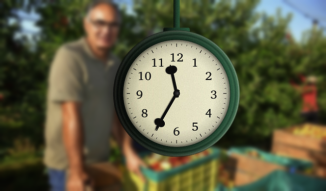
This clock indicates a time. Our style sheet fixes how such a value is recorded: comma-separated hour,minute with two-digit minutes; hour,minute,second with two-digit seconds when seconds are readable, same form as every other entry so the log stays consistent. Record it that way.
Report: 11,35
